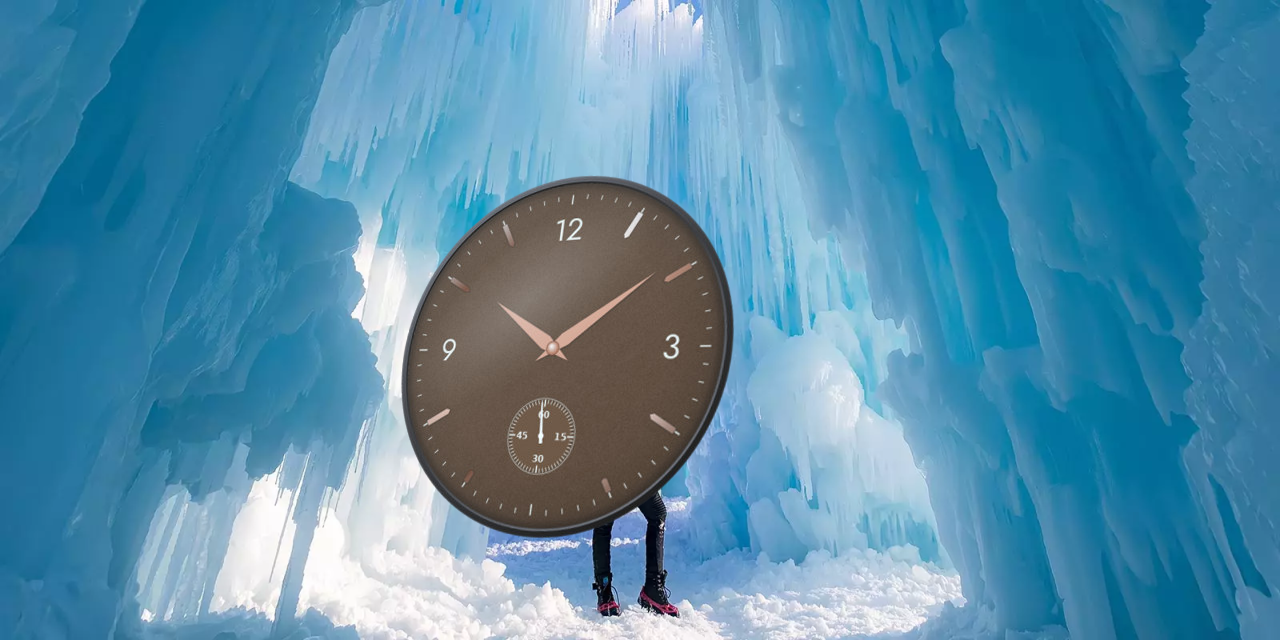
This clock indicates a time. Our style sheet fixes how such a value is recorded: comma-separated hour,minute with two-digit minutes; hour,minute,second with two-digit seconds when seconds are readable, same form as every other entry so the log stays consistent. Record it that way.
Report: 10,08,59
